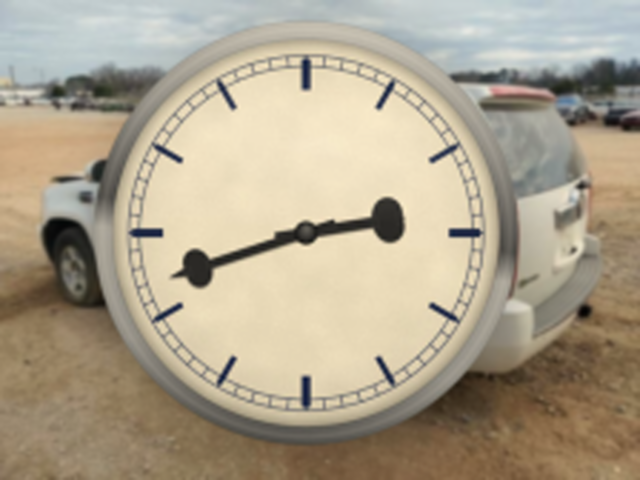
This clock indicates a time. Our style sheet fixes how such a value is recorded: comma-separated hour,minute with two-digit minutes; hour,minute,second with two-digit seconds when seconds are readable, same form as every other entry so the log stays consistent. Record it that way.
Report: 2,42
